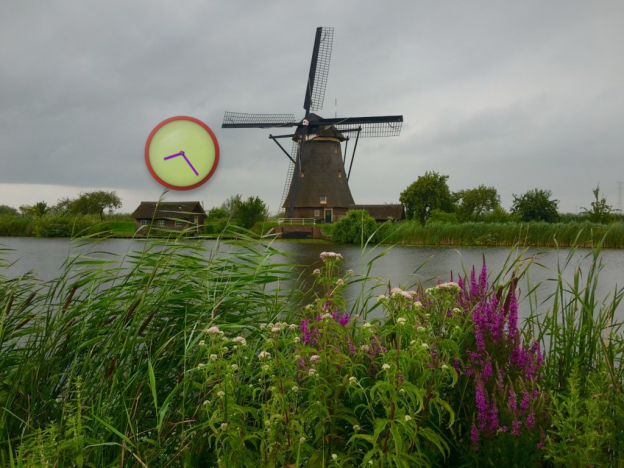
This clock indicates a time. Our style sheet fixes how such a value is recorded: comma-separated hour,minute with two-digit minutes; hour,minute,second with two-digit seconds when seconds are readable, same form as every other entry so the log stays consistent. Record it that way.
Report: 8,24
